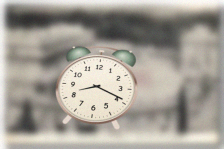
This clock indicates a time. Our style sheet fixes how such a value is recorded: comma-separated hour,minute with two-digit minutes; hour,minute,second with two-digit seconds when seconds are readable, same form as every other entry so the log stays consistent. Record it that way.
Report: 8,19
